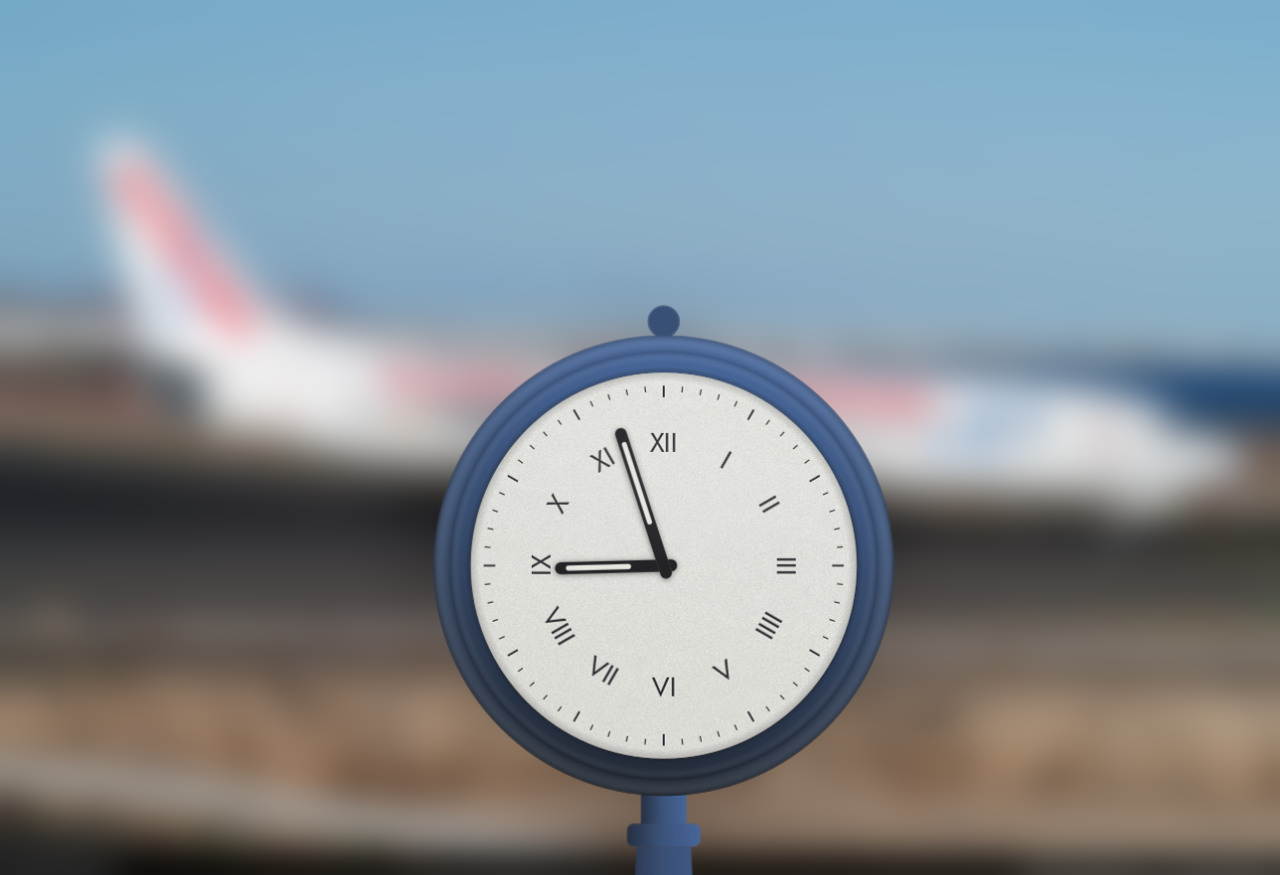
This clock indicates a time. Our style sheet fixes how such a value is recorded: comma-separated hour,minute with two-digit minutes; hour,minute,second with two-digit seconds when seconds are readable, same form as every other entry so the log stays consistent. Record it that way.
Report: 8,57
